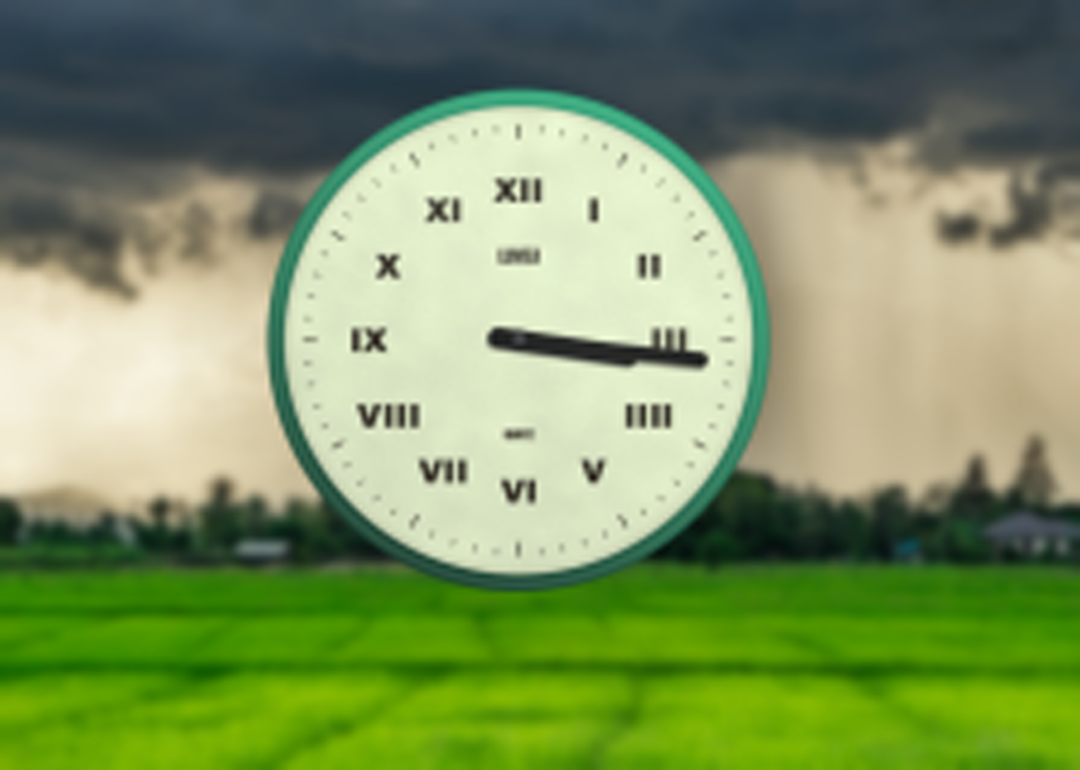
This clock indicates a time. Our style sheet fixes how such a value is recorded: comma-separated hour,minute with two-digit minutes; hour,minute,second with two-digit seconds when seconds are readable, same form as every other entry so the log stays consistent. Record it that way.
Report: 3,16
